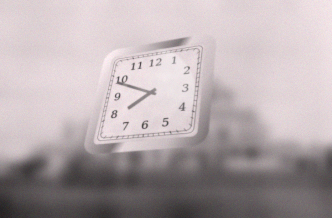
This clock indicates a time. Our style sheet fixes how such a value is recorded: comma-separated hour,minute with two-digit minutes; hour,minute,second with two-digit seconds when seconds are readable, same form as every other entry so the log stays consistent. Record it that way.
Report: 7,49
